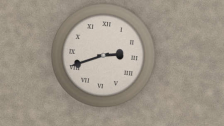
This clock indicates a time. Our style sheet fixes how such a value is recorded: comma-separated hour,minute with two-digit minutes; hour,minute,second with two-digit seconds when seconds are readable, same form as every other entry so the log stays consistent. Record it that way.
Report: 2,41
